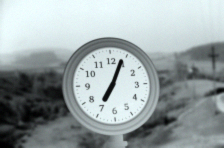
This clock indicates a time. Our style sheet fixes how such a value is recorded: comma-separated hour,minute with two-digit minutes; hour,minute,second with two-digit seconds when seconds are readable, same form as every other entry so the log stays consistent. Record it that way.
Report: 7,04
